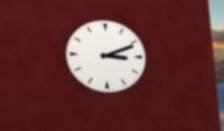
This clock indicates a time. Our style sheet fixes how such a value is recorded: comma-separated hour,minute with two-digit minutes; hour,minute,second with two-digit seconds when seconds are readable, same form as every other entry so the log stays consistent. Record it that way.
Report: 3,11
